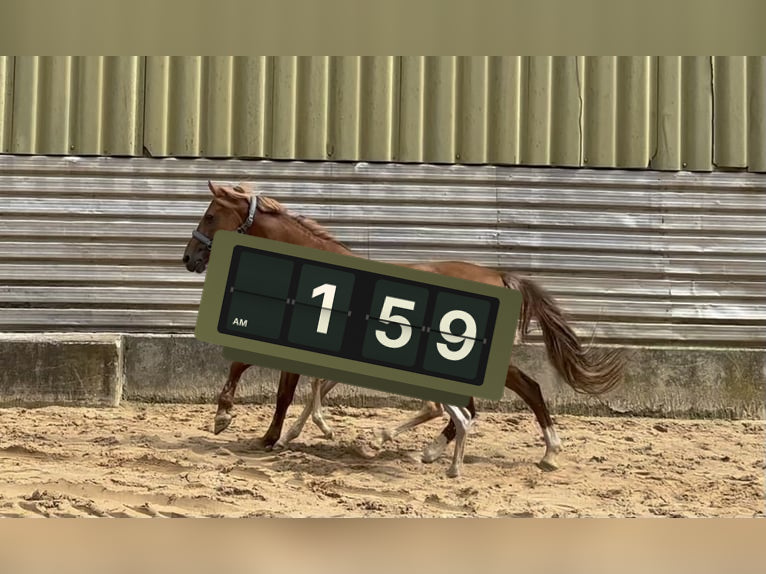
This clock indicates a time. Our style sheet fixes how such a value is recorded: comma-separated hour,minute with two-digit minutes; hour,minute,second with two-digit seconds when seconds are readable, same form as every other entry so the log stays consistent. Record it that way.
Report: 1,59
